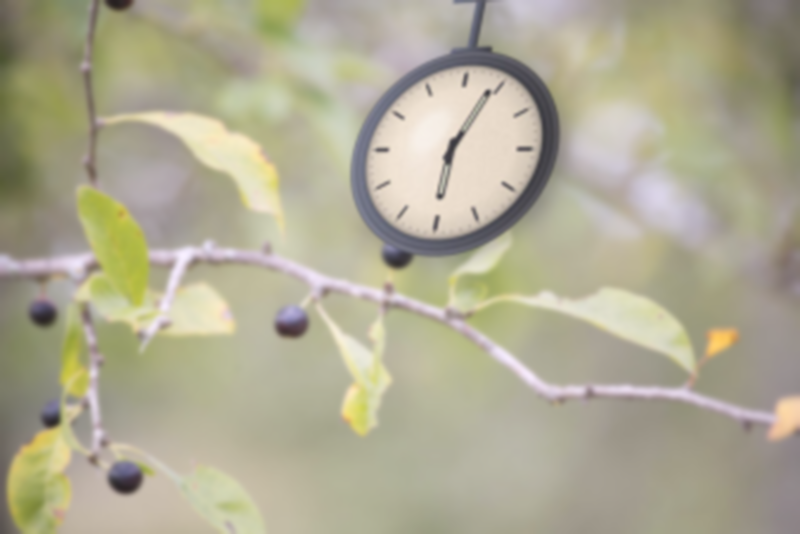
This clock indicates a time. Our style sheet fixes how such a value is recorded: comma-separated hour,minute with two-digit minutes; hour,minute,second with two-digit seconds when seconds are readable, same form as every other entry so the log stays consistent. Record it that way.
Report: 6,04
